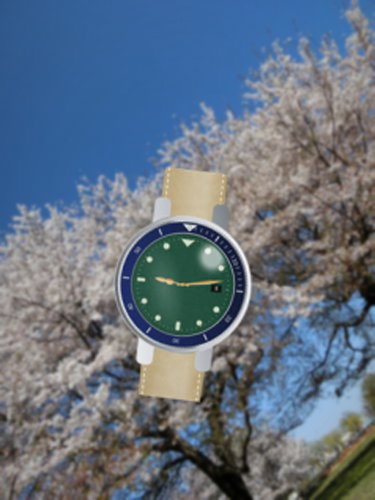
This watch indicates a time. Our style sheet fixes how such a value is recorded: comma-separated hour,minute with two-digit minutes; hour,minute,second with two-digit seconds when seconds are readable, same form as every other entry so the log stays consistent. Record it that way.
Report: 9,13
